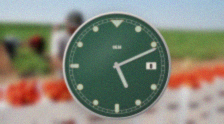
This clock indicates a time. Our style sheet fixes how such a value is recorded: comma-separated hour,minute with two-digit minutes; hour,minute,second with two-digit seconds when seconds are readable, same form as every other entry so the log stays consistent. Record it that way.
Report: 5,11
